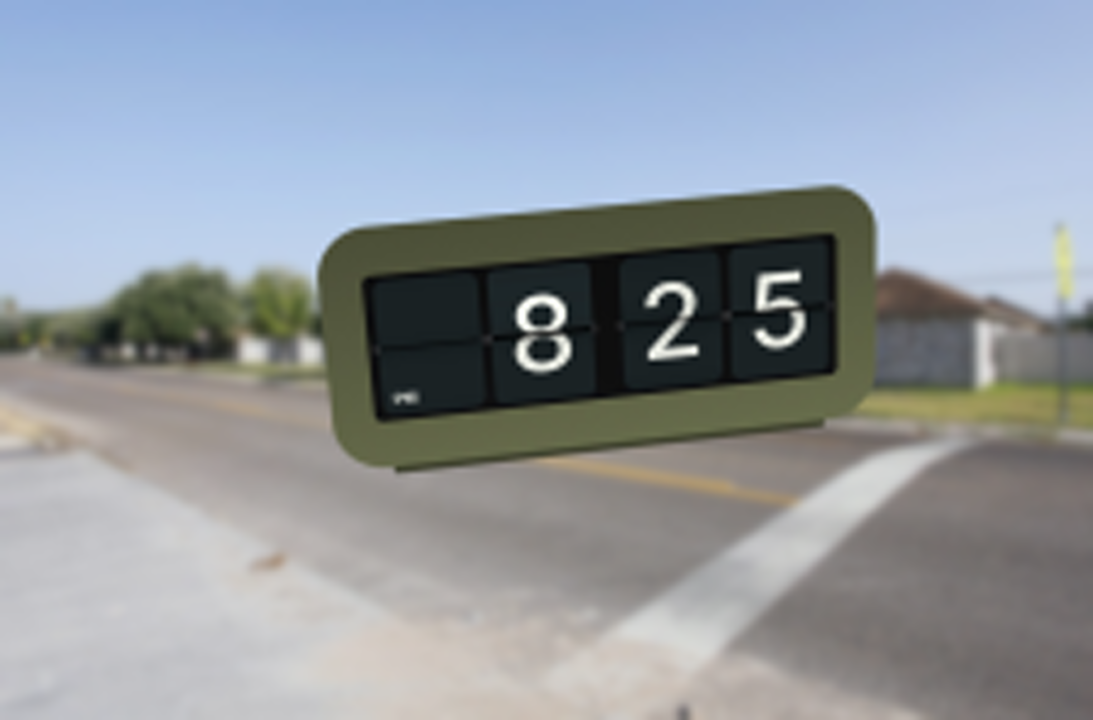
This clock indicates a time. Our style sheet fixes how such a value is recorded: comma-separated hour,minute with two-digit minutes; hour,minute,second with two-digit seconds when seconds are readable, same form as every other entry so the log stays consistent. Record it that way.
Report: 8,25
